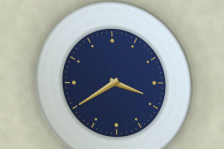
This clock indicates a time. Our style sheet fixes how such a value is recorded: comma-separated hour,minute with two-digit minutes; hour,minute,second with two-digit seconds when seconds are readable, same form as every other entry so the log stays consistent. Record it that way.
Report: 3,40
